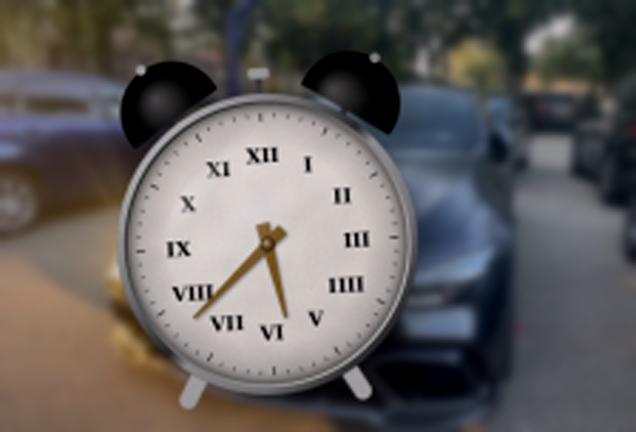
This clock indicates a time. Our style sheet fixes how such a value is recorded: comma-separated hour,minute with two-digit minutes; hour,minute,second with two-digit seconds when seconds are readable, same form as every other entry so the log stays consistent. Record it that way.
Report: 5,38
